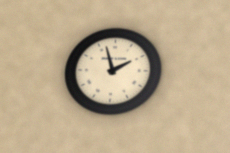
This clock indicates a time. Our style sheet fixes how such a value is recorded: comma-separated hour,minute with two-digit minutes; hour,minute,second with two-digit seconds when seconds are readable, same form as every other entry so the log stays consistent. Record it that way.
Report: 1,57
